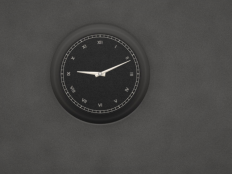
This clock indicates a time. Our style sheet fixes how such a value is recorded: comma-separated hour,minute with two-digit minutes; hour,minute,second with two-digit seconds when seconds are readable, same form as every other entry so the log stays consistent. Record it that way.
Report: 9,11
